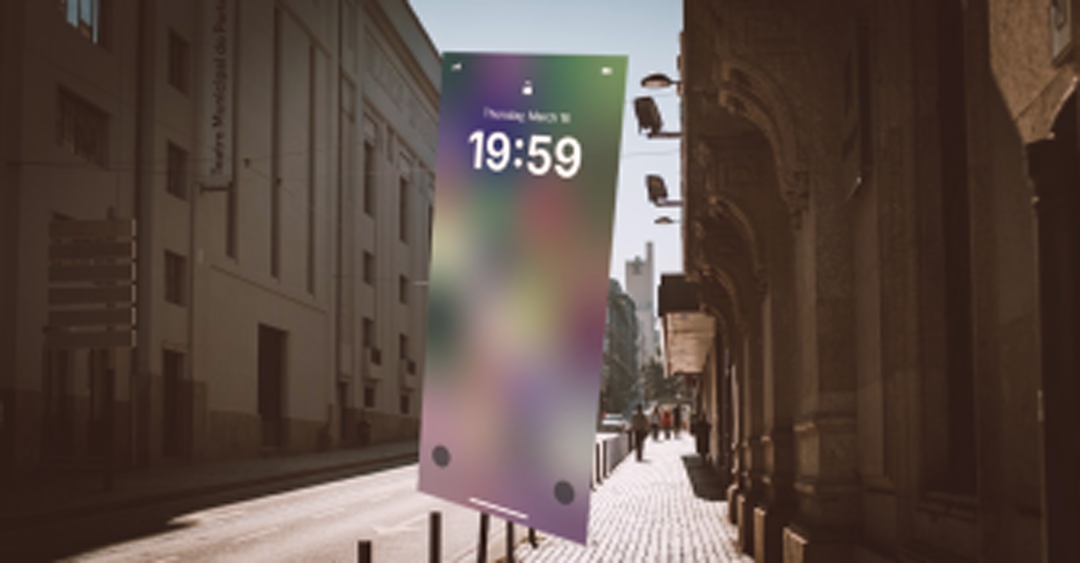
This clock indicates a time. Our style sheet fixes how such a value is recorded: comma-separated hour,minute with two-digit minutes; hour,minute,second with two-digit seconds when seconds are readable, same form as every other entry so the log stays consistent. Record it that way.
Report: 19,59
